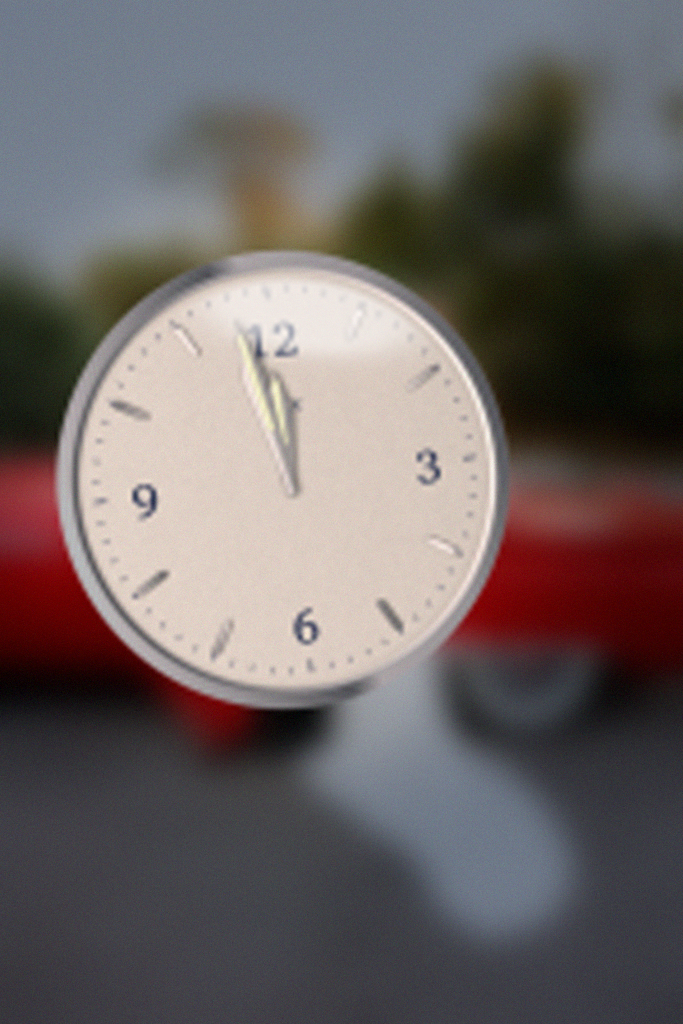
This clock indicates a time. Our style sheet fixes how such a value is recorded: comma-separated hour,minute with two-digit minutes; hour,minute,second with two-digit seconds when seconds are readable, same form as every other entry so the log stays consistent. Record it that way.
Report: 11,58
